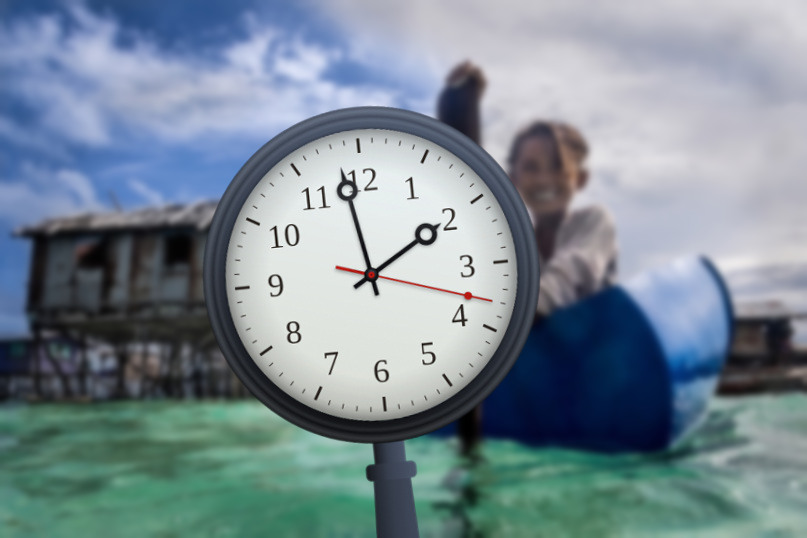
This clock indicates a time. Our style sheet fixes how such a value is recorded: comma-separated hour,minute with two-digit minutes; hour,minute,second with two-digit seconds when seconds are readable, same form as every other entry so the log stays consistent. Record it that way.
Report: 1,58,18
